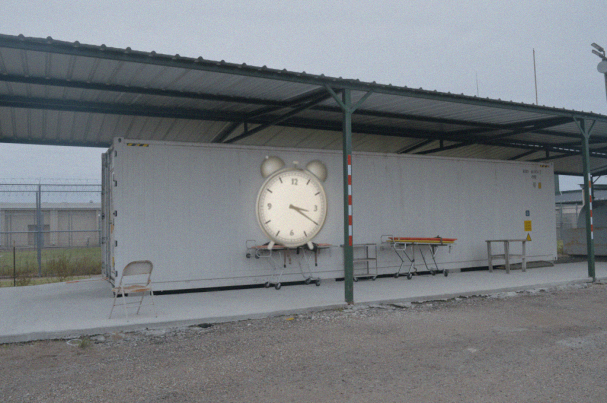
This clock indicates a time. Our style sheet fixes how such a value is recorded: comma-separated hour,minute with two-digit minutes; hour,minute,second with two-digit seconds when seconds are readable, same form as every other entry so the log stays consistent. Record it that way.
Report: 3,20
